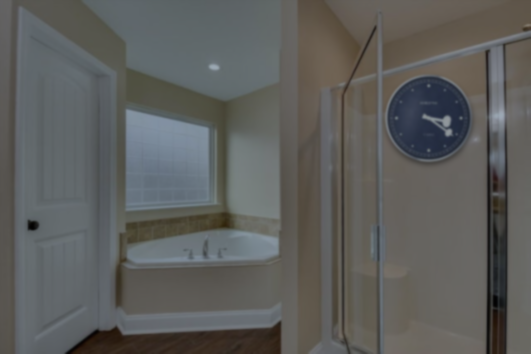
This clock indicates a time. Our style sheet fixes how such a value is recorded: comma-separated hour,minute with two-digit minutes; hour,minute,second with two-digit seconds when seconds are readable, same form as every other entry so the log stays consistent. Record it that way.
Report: 3,21
